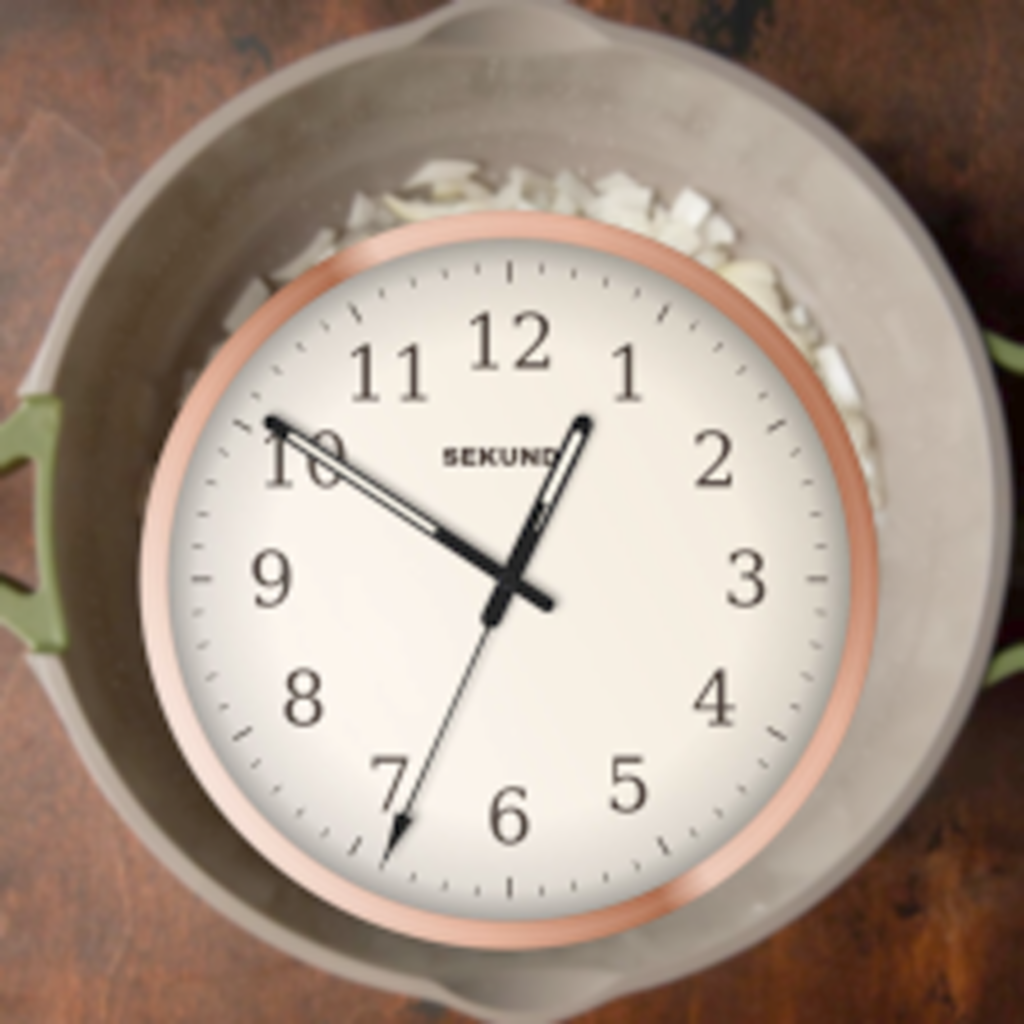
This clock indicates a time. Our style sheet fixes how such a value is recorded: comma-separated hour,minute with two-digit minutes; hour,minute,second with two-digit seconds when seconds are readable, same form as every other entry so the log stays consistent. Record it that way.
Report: 12,50,34
